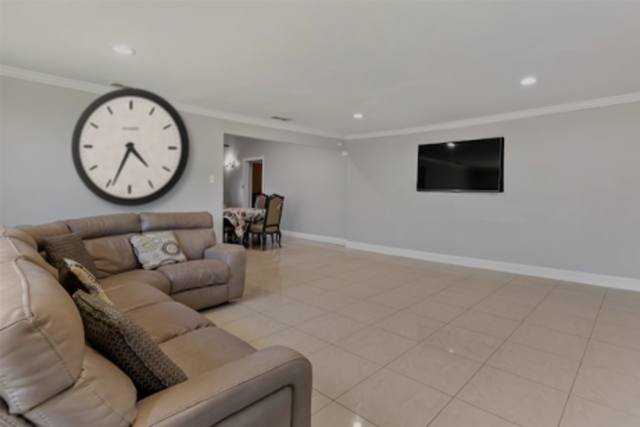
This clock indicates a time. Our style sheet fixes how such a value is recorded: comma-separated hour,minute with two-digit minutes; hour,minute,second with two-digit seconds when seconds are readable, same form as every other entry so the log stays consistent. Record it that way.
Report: 4,34
